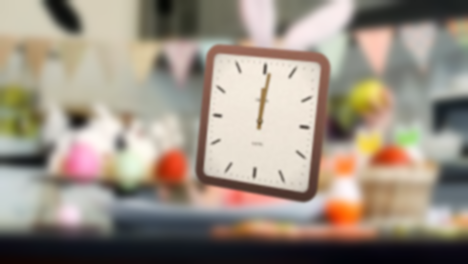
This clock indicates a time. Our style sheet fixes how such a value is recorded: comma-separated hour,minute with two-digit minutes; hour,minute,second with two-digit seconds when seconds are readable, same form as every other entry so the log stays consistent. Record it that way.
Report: 12,01
